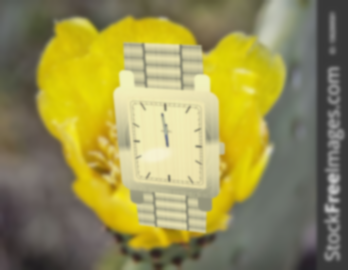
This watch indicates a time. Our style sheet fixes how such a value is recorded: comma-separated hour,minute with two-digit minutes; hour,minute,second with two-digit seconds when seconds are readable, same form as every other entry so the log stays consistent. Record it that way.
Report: 11,59
